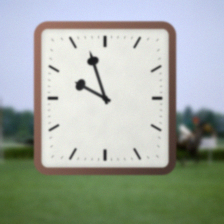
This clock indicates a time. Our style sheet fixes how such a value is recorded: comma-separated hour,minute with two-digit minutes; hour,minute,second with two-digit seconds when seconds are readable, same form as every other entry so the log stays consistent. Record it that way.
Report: 9,57
